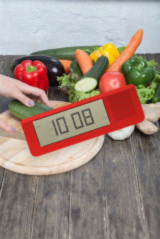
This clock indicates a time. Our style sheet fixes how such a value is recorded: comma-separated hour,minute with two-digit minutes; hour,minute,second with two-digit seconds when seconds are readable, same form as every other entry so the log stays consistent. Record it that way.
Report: 10,08
